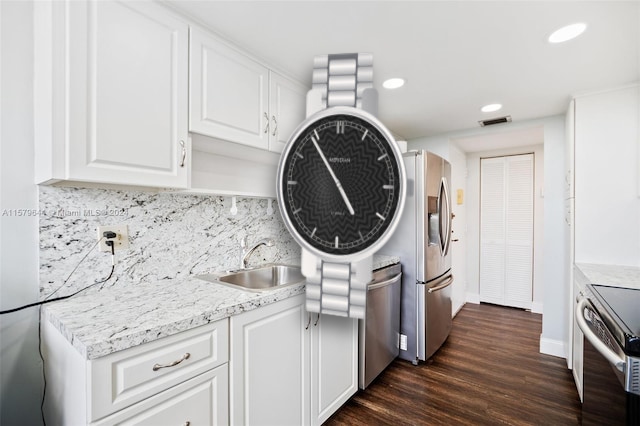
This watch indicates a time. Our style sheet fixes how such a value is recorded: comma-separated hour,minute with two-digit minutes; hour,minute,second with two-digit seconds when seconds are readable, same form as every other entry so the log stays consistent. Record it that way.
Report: 4,54
